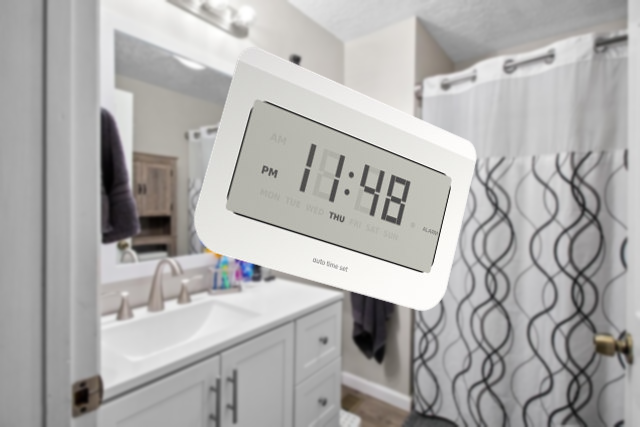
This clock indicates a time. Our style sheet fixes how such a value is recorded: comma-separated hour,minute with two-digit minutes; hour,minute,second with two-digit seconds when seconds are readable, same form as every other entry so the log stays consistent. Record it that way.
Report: 11,48
